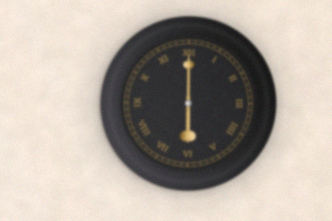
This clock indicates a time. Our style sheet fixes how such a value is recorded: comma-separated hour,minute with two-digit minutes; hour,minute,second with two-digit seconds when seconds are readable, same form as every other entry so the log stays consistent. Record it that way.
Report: 6,00
